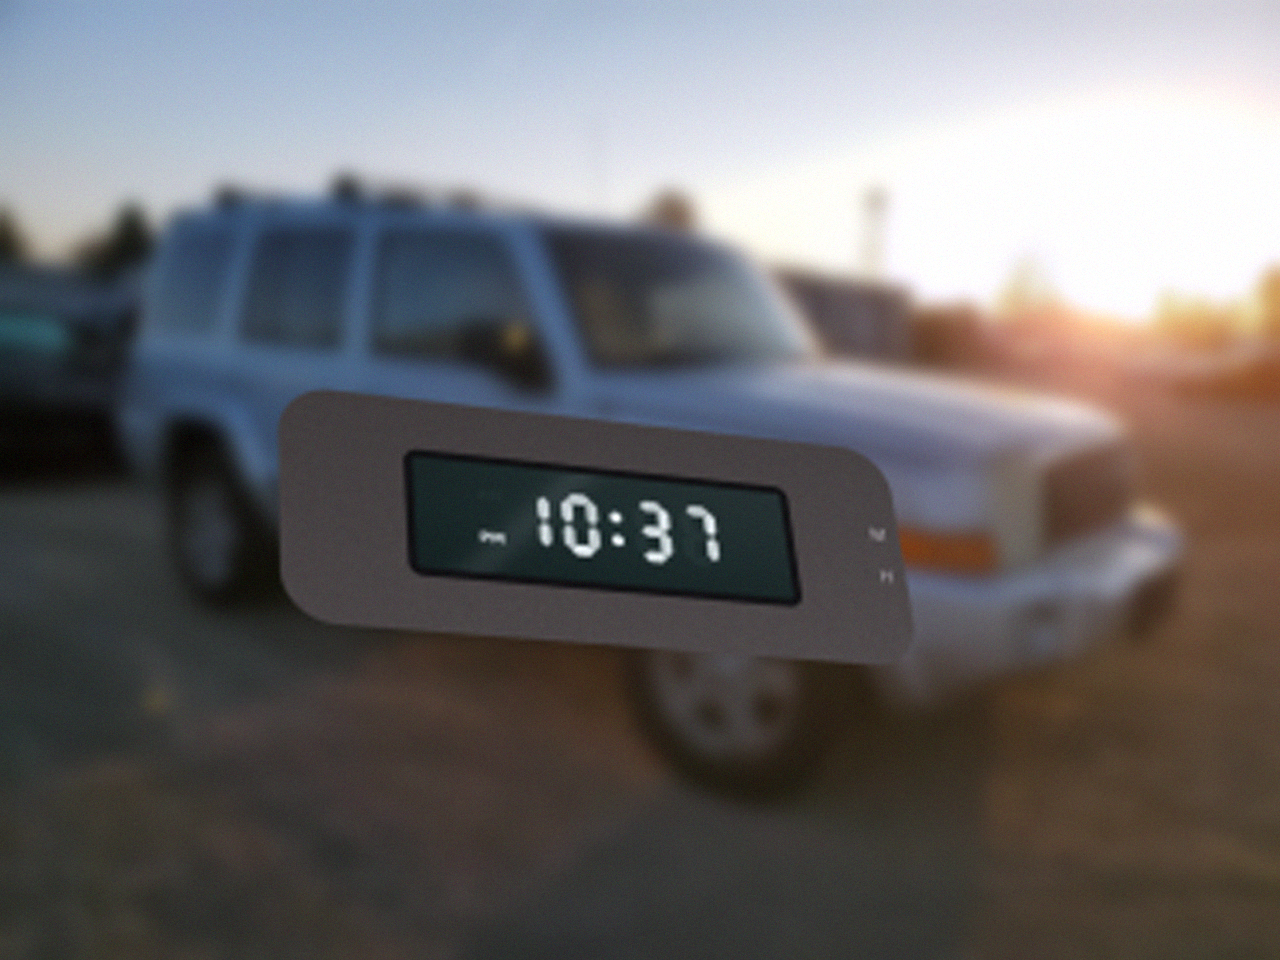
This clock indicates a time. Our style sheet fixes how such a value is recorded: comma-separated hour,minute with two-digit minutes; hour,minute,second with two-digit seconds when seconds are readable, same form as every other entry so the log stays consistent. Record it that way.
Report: 10,37
